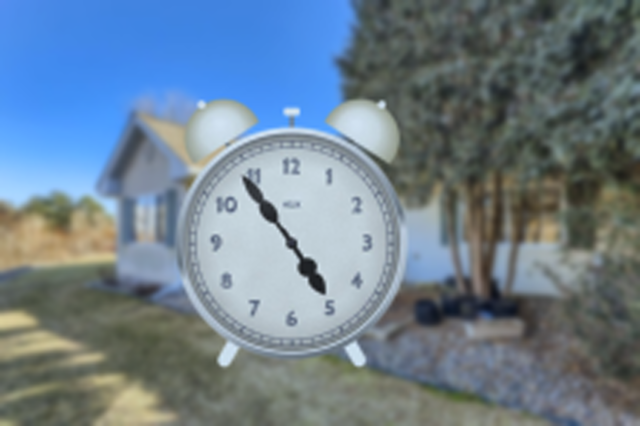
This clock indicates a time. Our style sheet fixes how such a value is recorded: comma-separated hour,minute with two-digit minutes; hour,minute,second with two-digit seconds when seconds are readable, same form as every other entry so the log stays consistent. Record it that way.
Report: 4,54
